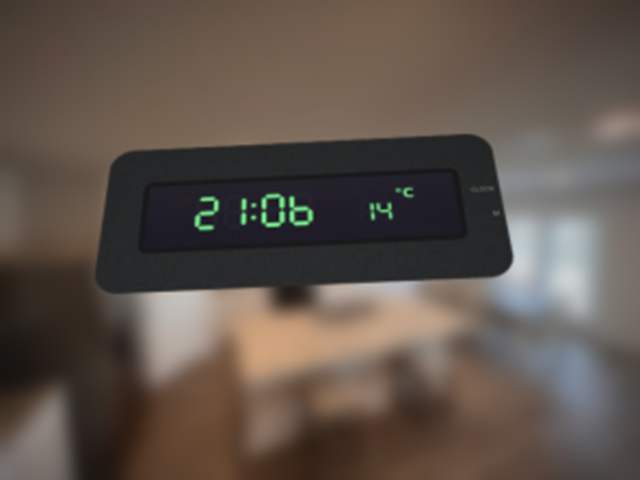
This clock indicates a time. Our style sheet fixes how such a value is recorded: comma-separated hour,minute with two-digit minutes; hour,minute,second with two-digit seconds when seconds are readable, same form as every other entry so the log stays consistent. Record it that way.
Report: 21,06
